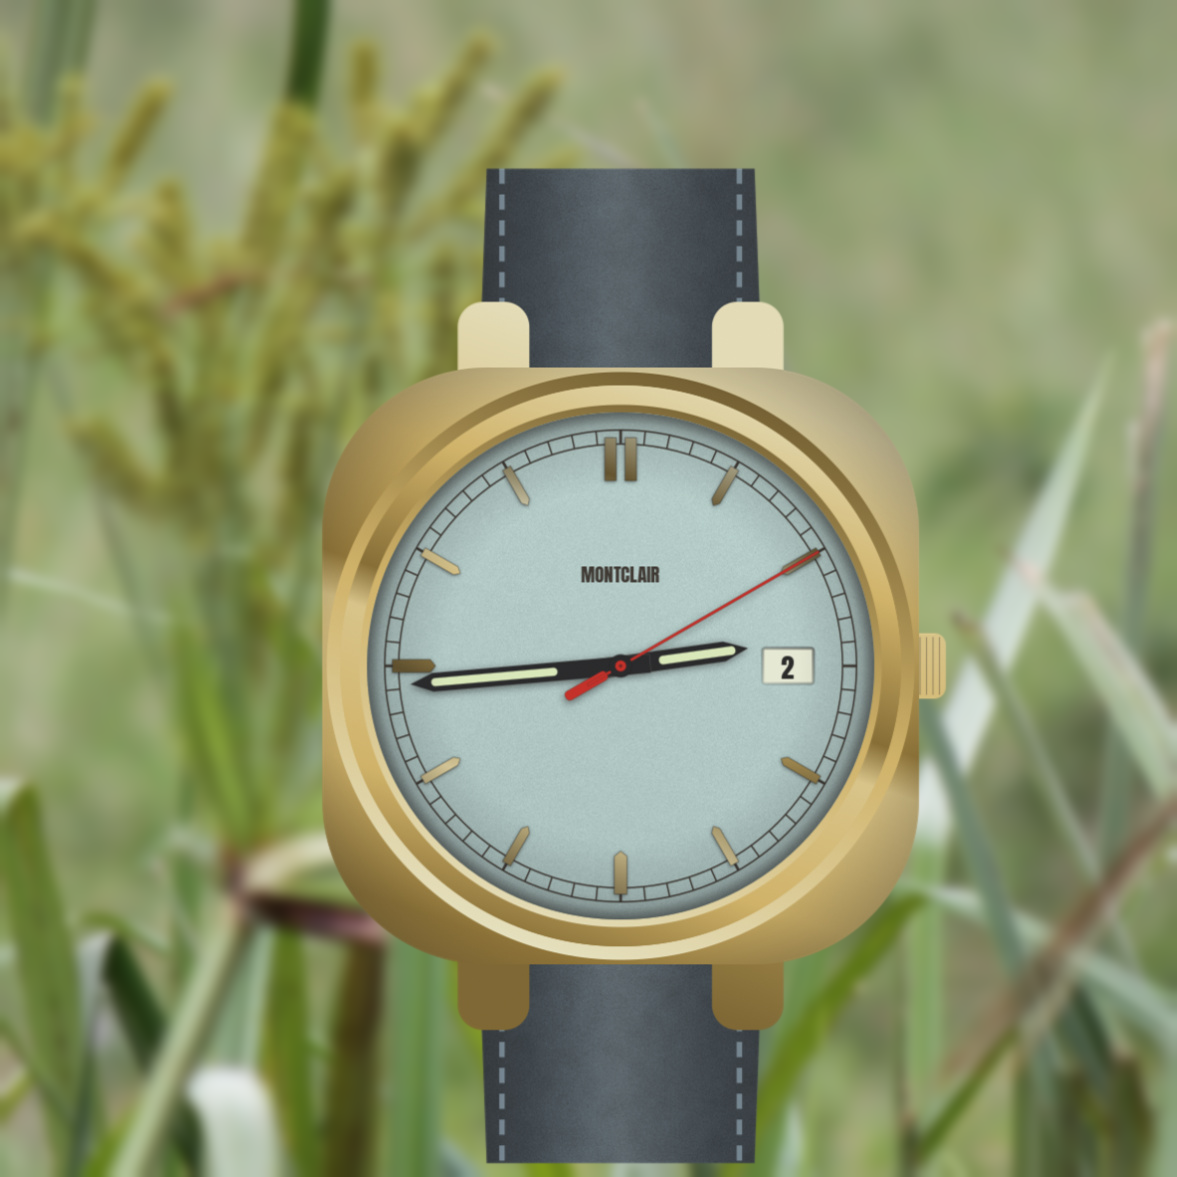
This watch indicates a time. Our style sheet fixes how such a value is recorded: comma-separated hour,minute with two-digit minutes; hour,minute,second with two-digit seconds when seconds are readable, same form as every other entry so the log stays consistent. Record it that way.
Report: 2,44,10
